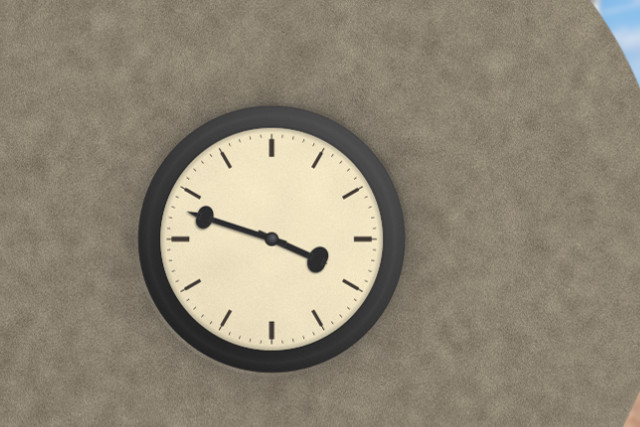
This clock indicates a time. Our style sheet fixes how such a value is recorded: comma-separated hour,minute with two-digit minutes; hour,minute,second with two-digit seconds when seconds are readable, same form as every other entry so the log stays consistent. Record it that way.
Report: 3,48
